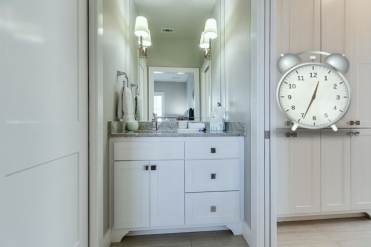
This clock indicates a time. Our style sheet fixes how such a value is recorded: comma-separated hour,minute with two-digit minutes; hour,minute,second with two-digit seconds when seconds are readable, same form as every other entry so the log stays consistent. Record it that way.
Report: 12,34
